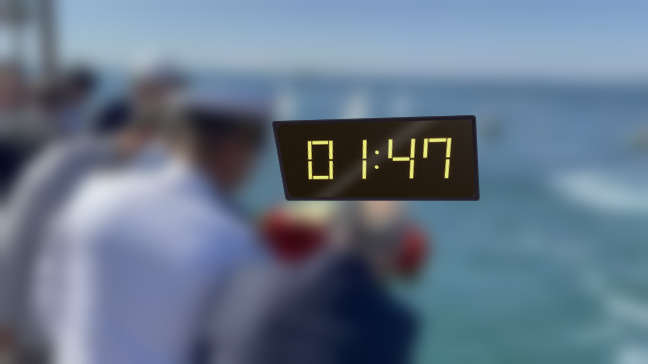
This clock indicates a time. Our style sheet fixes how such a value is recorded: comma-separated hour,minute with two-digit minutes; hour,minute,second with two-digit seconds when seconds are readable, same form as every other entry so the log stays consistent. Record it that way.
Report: 1,47
